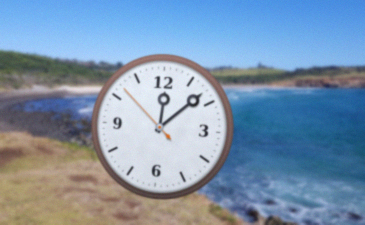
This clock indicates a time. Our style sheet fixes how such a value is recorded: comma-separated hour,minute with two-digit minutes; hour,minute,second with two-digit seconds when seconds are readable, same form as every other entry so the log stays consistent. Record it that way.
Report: 12,07,52
